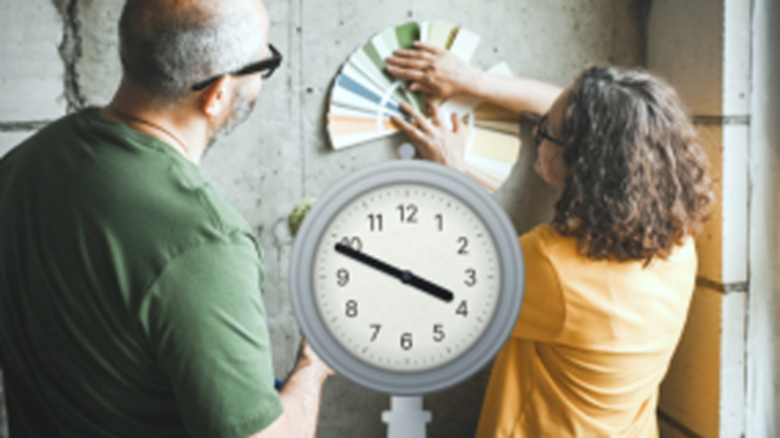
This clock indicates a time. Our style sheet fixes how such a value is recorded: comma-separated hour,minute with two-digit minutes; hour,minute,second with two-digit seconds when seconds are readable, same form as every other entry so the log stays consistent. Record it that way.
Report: 3,49
